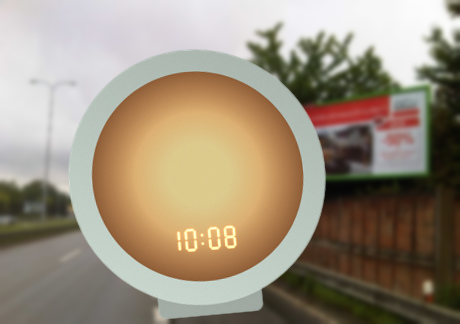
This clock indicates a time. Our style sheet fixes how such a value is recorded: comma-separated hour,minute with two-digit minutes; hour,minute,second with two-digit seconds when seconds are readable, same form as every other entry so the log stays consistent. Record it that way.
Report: 10,08
